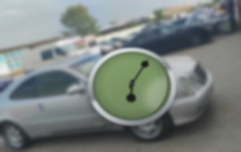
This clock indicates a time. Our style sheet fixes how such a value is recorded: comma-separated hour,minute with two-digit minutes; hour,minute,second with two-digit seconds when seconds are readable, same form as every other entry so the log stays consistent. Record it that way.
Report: 6,05
